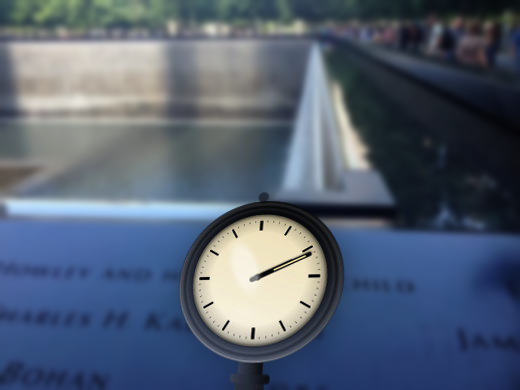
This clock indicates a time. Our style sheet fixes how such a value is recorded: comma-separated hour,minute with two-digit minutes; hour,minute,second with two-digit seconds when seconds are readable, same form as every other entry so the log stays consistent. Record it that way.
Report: 2,11
